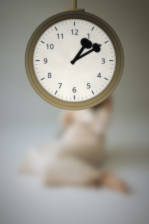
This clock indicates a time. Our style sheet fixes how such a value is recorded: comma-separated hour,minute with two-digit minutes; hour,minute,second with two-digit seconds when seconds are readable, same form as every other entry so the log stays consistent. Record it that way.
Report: 1,10
